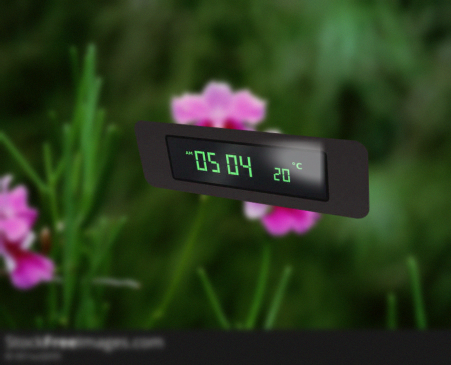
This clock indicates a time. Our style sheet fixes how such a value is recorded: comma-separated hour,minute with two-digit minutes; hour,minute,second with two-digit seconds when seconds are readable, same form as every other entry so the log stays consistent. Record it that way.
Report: 5,04
